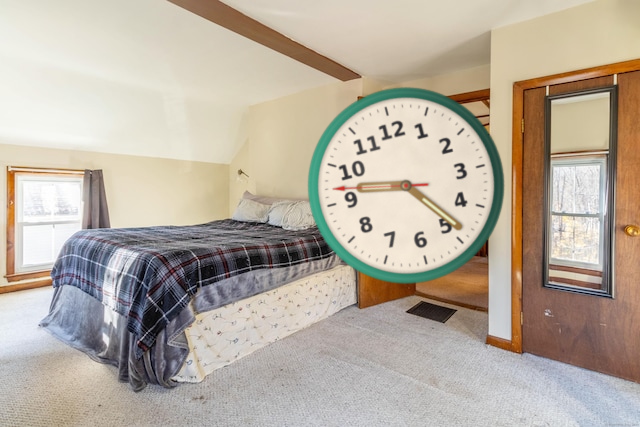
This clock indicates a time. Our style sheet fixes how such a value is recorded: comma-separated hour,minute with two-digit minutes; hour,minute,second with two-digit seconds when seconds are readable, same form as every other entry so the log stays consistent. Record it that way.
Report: 9,23,47
